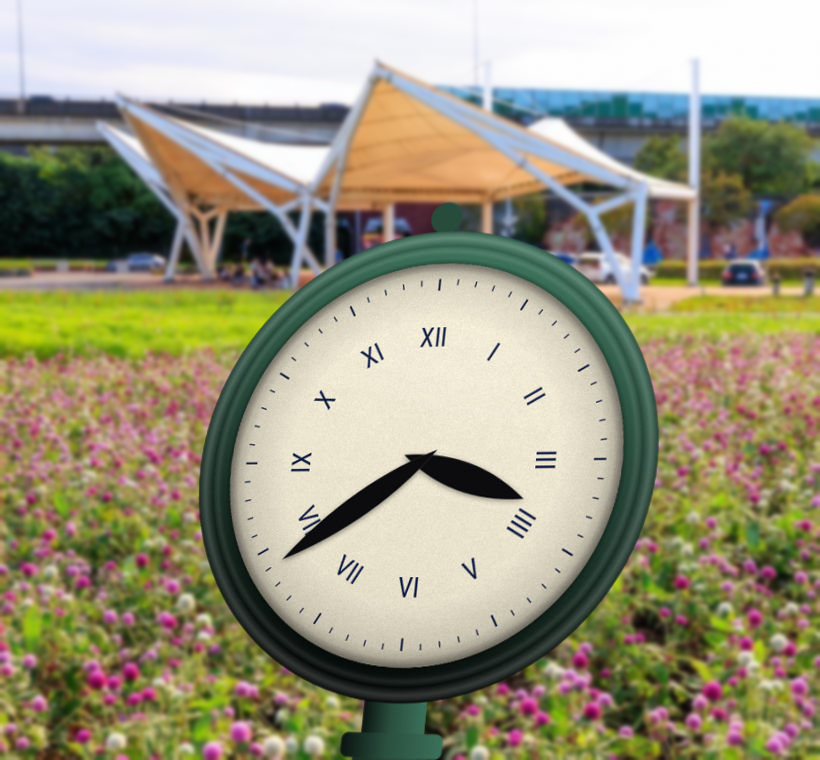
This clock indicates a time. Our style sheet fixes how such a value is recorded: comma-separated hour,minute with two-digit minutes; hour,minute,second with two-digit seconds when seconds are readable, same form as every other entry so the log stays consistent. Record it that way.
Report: 3,39
